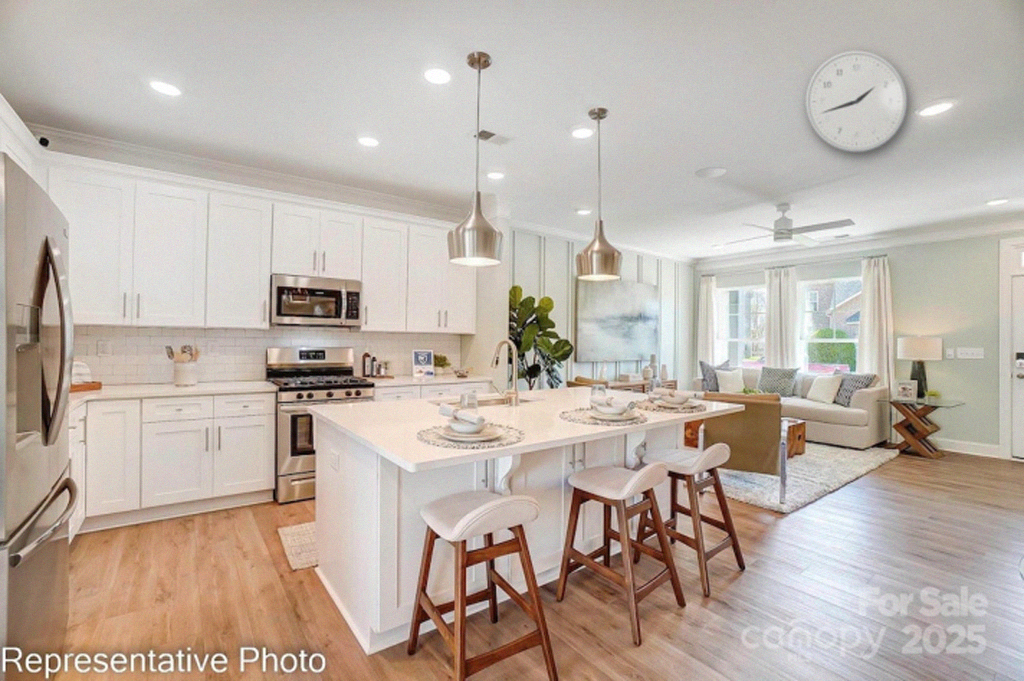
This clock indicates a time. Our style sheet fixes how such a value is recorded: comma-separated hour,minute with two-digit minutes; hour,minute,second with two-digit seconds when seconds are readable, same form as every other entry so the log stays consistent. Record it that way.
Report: 1,42
